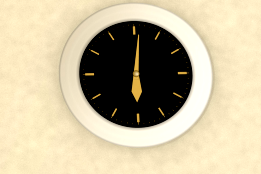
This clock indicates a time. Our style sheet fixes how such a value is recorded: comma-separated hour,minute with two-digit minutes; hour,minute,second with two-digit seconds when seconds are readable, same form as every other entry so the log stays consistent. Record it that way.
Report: 6,01
